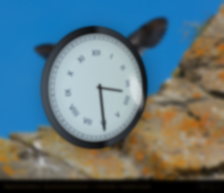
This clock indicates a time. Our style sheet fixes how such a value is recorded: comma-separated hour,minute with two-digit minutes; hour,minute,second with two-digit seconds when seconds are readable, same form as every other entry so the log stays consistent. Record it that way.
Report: 3,30
